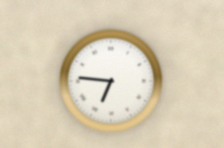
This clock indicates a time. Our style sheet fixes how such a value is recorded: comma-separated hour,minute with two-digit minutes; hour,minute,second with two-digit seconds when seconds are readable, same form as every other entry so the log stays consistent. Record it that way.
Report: 6,46
